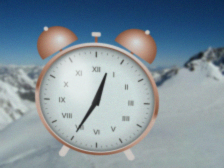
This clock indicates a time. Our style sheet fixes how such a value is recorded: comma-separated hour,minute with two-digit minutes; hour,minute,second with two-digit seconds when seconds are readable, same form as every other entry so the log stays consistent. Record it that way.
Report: 12,35
